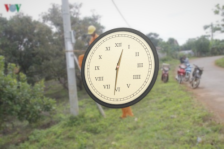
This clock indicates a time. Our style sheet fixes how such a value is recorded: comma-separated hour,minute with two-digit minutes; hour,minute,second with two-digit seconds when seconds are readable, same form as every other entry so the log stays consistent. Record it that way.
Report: 12,31
